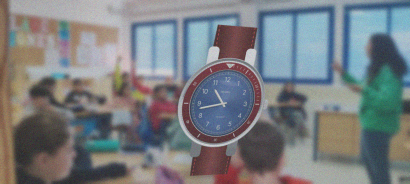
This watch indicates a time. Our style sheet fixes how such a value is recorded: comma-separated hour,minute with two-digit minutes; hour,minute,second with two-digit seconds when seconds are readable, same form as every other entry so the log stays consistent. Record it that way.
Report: 10,43
